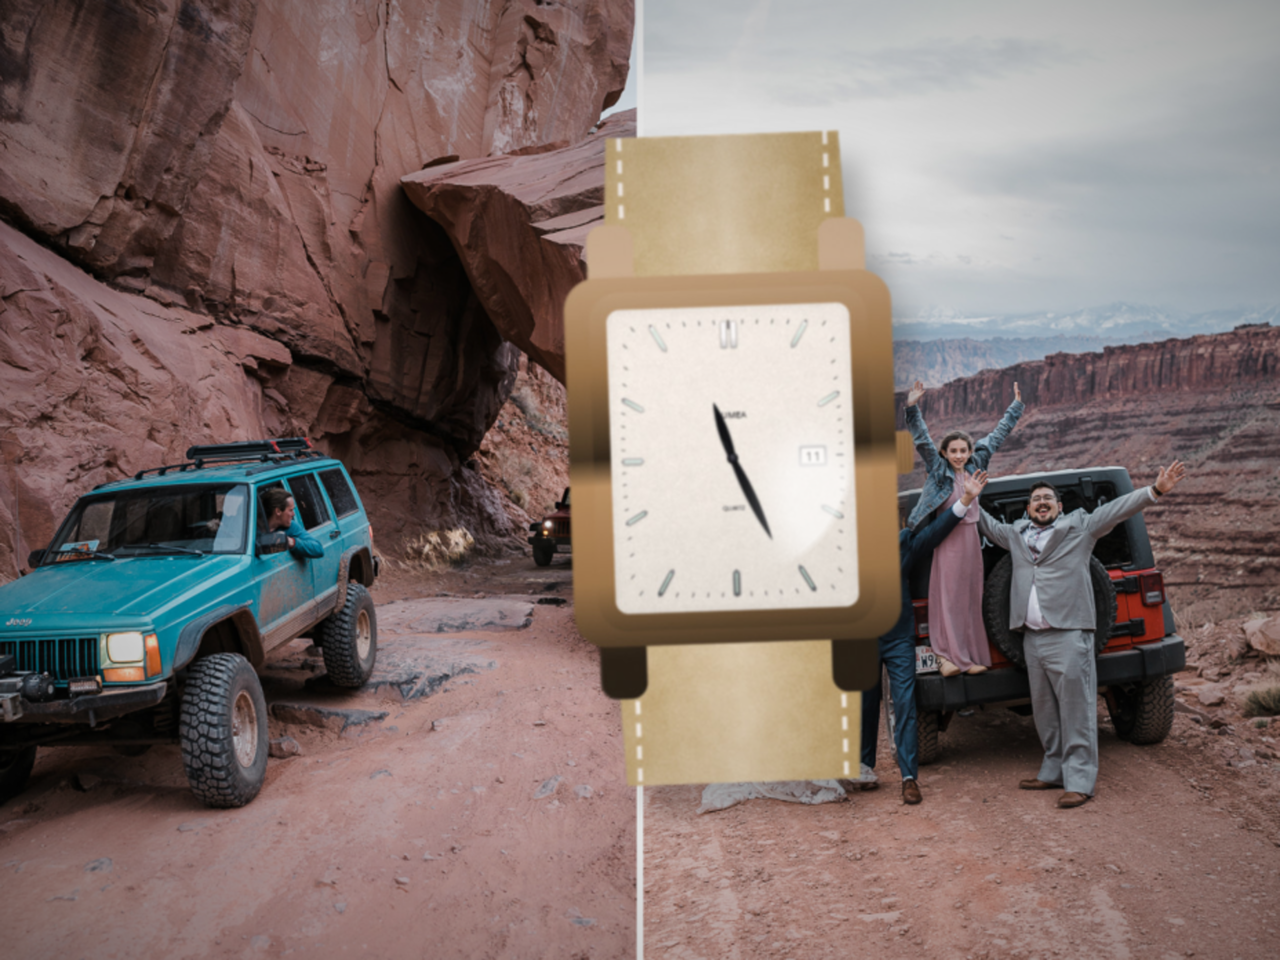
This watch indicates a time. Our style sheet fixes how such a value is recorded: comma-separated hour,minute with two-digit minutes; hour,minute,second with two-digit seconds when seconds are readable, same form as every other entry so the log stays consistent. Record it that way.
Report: 11,26
